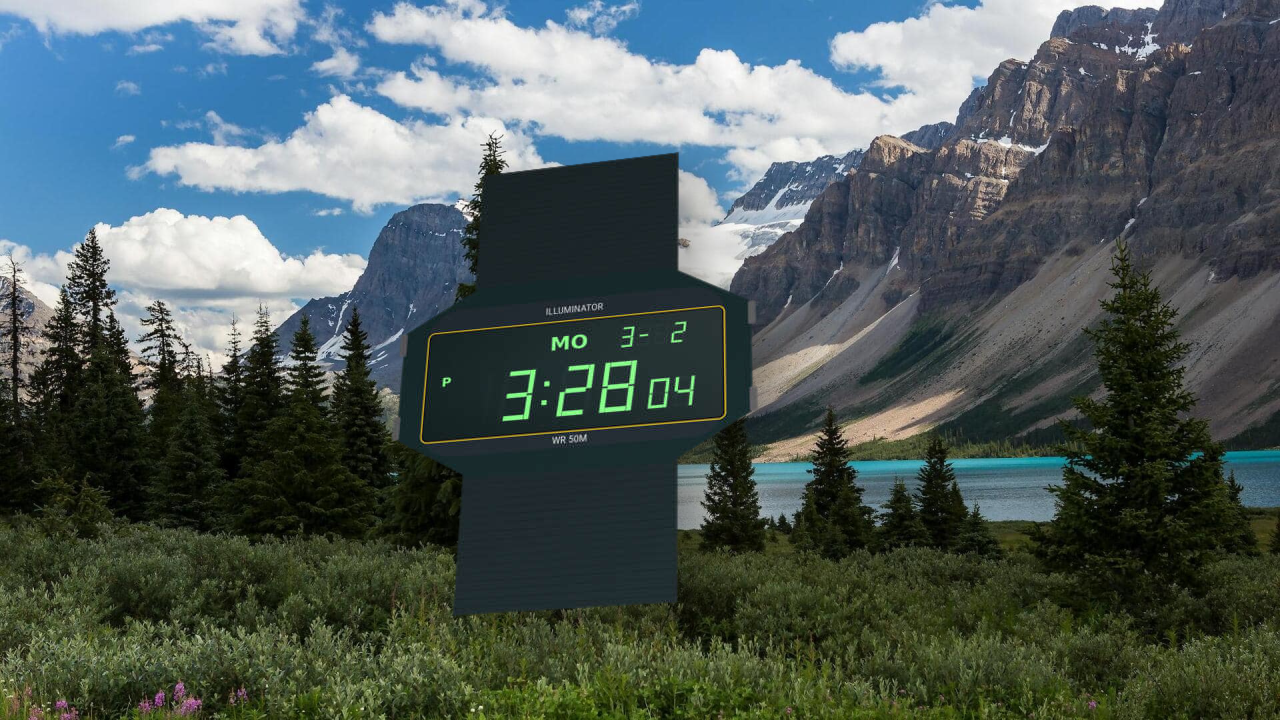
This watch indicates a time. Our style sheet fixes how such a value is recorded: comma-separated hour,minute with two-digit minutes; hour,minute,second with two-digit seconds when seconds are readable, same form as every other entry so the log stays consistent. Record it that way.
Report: 3,28,04
